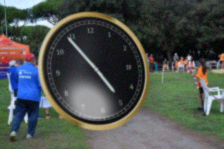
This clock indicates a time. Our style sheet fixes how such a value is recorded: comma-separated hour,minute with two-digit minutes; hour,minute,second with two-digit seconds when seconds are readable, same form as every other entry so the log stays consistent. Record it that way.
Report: 4,54
